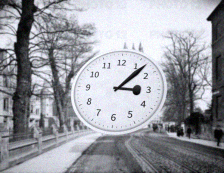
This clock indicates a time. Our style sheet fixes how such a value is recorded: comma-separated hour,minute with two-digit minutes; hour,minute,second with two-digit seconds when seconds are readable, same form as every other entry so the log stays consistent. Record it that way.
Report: 3,07
